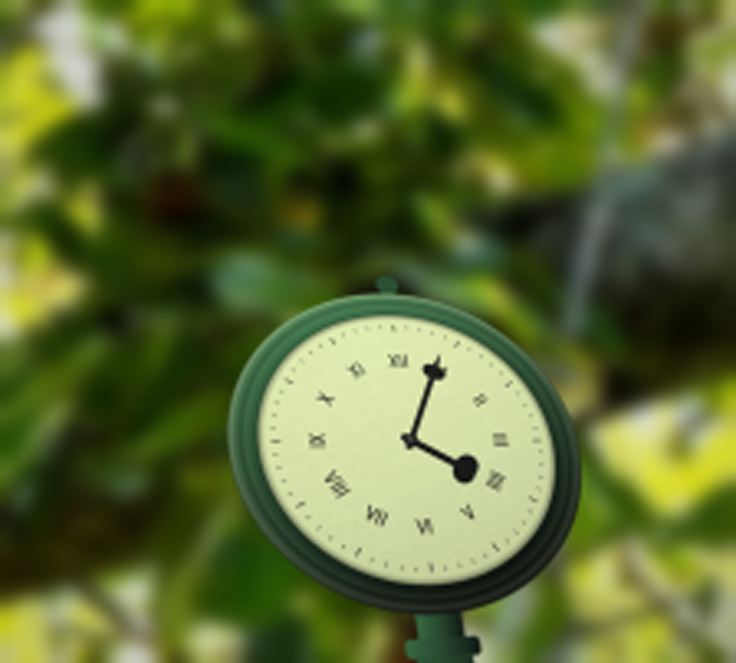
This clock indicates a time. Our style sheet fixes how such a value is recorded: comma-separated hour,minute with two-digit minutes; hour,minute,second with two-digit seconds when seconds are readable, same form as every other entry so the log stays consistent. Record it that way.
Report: 4,04
